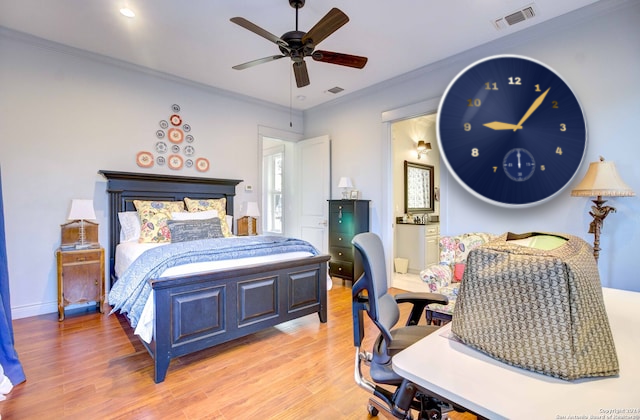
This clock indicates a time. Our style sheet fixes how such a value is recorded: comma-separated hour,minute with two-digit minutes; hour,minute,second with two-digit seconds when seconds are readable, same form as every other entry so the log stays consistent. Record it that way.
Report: 9,07
